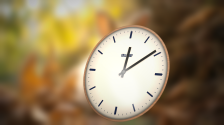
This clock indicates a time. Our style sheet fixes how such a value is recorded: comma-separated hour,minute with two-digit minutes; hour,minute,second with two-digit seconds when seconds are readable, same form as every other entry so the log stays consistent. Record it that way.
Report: 12,09
